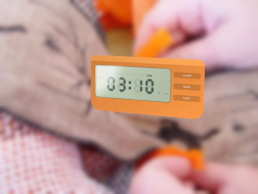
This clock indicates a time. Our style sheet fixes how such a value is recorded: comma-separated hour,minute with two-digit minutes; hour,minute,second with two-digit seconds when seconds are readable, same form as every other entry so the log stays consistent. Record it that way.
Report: 3,10
